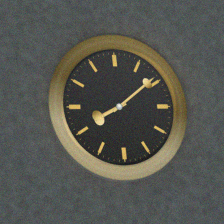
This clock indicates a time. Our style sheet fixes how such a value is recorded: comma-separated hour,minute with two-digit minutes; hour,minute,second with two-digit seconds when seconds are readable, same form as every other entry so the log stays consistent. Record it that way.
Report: 8,09
